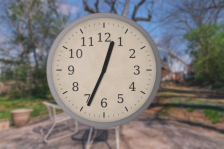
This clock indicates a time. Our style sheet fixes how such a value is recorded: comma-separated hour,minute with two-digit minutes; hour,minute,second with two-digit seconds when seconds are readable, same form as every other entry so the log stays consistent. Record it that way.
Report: 12,34
